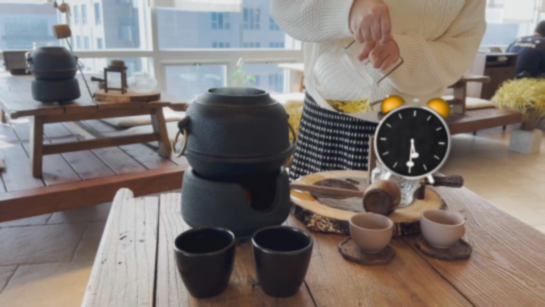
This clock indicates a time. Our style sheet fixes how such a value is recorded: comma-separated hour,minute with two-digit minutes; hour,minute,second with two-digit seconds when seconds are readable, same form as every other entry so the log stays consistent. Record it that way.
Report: 5,30
